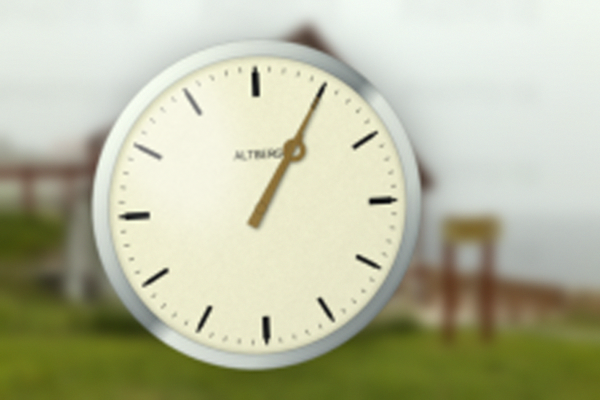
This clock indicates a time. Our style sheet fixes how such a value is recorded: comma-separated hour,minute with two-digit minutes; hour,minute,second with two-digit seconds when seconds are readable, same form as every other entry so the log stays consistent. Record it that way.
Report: 1,05
